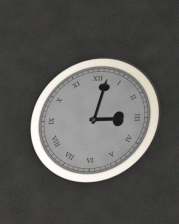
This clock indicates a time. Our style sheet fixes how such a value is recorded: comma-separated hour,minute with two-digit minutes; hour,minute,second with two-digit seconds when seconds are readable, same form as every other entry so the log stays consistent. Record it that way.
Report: 3,02
